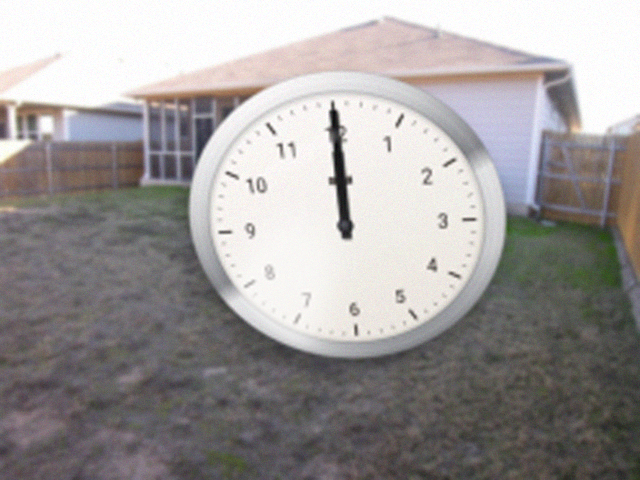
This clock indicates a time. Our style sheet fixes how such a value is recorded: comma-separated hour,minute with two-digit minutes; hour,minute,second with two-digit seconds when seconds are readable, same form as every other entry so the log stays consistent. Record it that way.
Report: 12,00
